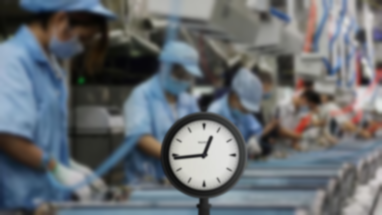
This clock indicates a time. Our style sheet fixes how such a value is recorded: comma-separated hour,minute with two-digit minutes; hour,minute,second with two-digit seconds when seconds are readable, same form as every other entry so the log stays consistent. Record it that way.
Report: 12,44
